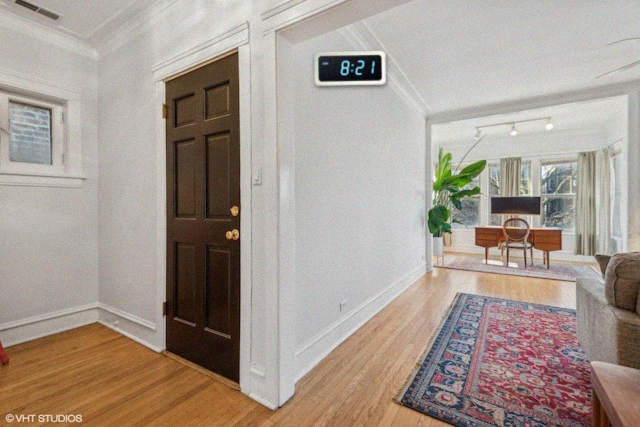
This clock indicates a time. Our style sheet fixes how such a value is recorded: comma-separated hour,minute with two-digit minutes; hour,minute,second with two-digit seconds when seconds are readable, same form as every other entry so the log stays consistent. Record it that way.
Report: 8,21
